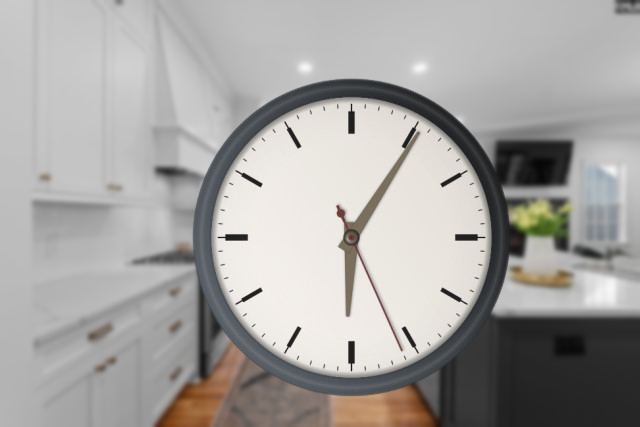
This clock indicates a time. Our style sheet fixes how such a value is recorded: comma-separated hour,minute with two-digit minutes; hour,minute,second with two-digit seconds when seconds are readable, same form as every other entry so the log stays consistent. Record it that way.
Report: 6,05,26
